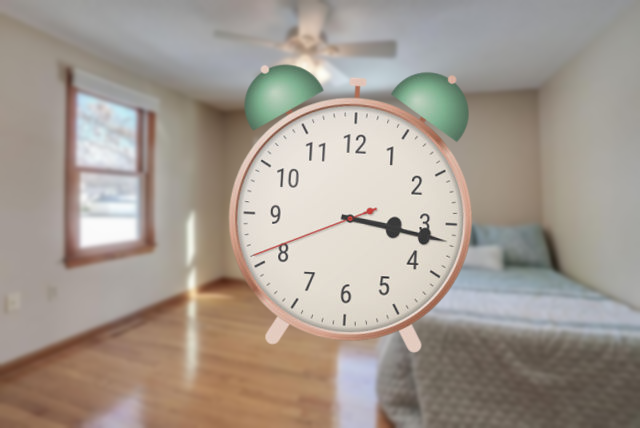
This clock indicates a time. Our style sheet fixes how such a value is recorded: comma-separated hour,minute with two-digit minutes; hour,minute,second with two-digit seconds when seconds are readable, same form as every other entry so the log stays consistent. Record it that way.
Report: 3,16,41
